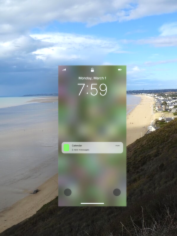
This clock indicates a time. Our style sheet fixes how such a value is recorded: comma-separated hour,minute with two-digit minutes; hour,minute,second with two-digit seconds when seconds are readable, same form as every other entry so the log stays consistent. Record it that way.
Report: 7,59
